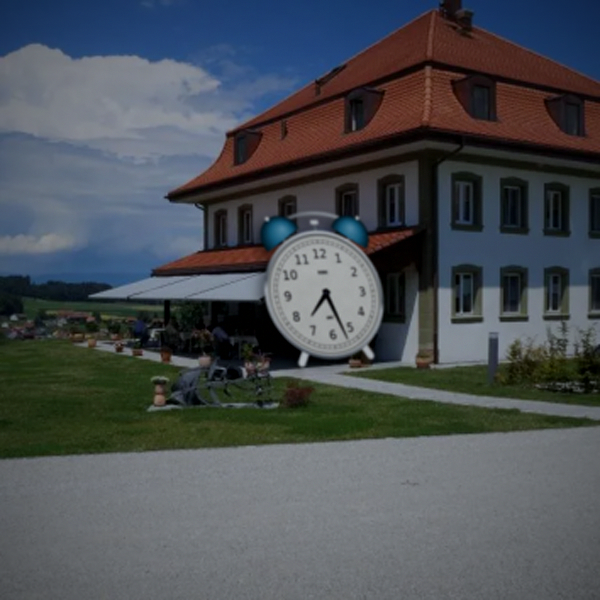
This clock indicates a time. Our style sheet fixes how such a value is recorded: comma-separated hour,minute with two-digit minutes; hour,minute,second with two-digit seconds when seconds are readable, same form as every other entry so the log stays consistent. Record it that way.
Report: 7,27
